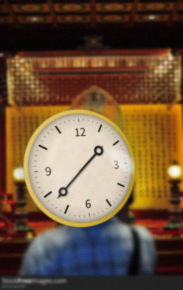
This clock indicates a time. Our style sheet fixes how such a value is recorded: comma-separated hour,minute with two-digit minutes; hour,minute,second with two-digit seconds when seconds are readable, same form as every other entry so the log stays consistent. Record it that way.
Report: 1,38
